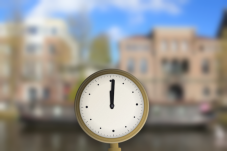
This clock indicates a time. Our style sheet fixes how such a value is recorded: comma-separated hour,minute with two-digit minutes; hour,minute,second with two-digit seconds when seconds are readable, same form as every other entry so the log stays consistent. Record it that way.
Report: 12,01
